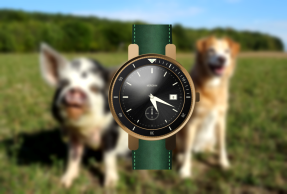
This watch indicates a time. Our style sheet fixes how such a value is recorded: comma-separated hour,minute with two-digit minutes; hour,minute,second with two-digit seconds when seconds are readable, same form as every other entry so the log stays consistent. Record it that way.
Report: 5,19
